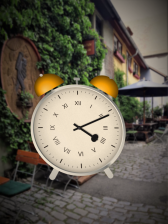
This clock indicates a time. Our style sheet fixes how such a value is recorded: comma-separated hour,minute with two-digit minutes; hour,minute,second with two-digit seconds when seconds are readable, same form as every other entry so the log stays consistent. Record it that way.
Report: 4,11
